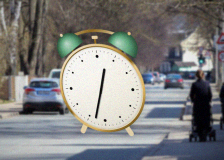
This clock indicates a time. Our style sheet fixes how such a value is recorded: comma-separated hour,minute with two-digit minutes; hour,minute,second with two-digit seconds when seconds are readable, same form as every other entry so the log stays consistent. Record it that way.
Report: 12,33
